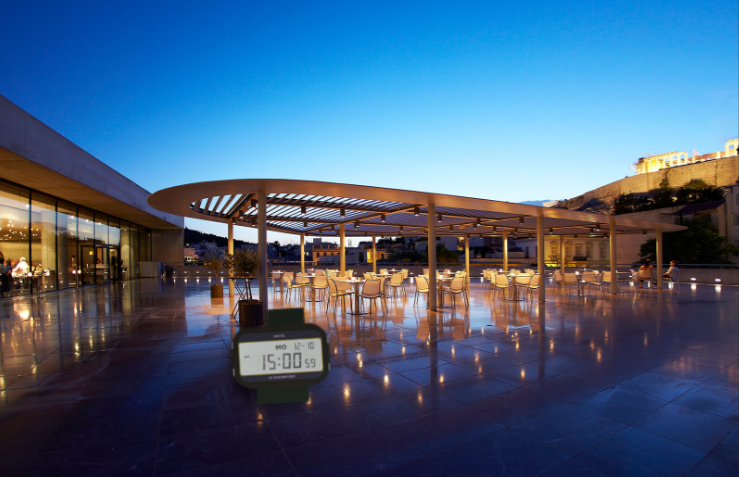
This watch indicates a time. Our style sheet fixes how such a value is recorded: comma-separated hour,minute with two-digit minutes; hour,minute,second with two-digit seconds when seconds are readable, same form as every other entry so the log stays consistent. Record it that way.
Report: 15,00
